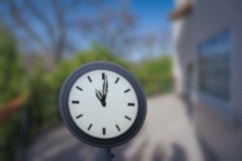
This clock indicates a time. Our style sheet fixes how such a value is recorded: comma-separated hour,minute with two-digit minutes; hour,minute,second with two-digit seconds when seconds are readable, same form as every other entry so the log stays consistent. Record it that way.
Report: 11,01
